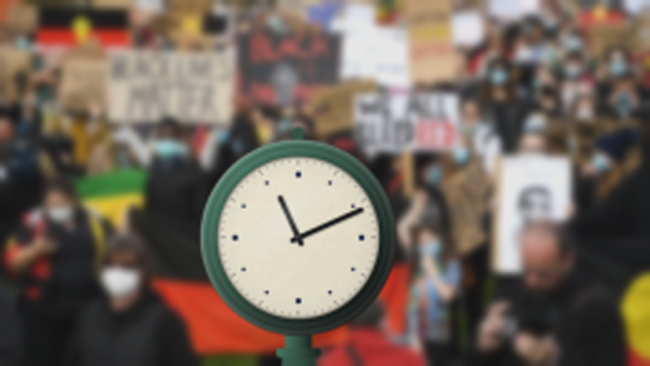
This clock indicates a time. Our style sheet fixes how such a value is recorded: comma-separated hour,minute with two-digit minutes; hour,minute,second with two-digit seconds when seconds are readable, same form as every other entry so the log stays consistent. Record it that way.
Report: 11,11
